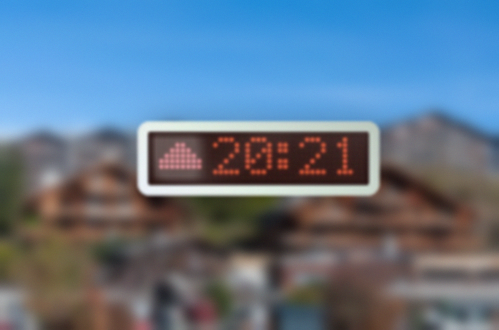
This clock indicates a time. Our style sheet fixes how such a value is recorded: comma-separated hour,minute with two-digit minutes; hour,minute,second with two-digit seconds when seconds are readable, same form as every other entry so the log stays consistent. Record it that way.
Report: 20,21
